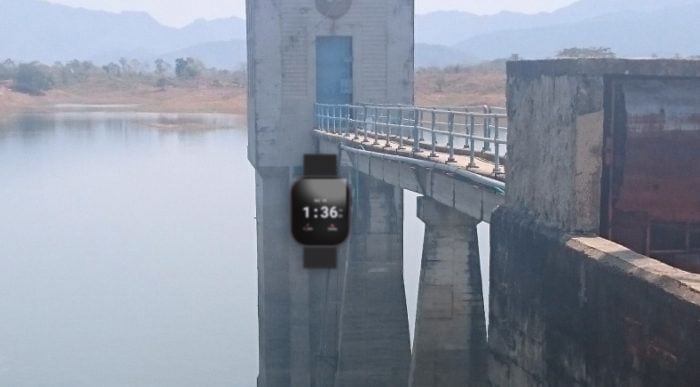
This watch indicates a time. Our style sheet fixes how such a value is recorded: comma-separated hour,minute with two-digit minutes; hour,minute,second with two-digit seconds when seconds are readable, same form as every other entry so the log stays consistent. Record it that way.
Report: 1,36
